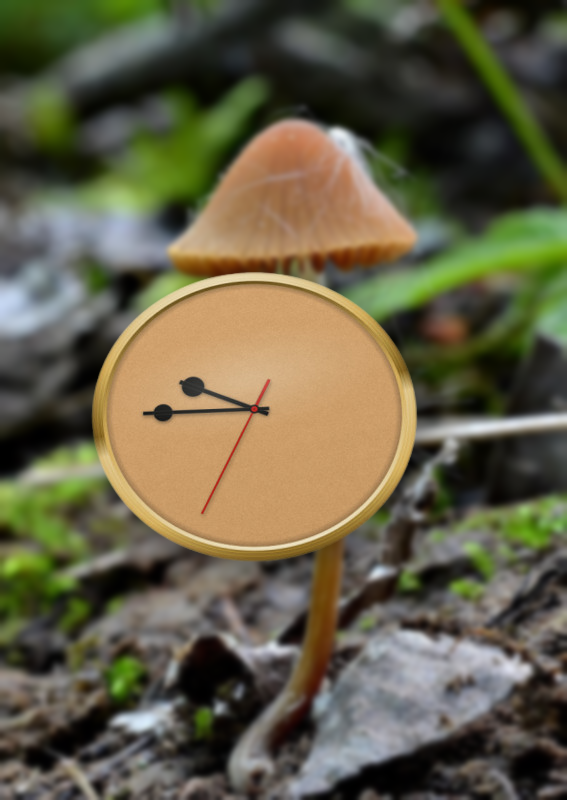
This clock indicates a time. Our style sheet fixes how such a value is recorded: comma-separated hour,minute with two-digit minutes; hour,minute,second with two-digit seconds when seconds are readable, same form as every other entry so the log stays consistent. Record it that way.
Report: 9,44,34
